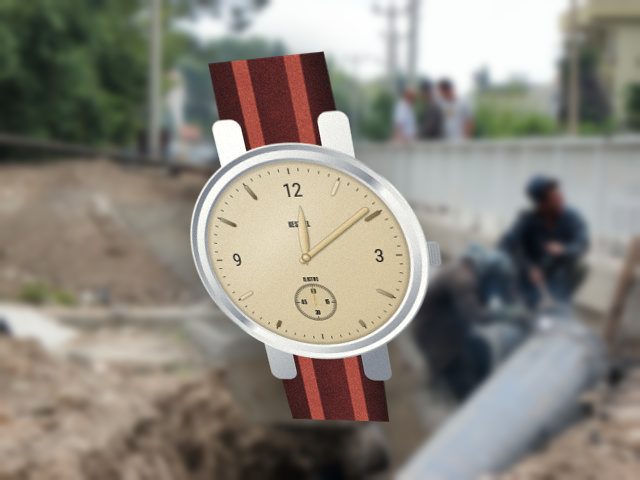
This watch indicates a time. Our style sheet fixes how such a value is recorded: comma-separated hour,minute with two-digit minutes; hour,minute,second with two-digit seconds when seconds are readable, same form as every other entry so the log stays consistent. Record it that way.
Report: 12,09
